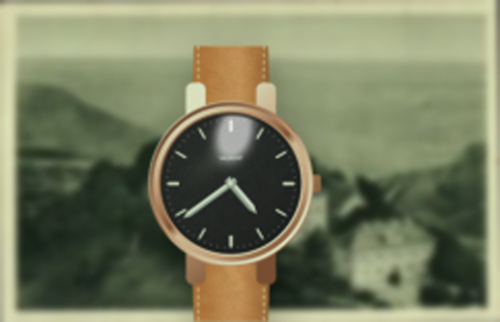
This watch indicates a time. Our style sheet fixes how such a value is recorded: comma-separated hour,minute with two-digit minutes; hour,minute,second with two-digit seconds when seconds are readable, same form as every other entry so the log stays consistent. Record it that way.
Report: 4,39
